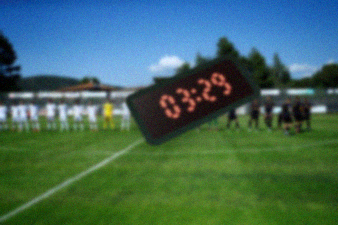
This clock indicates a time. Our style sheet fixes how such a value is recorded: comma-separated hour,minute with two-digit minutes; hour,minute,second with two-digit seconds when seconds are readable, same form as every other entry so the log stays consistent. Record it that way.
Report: 3,29
